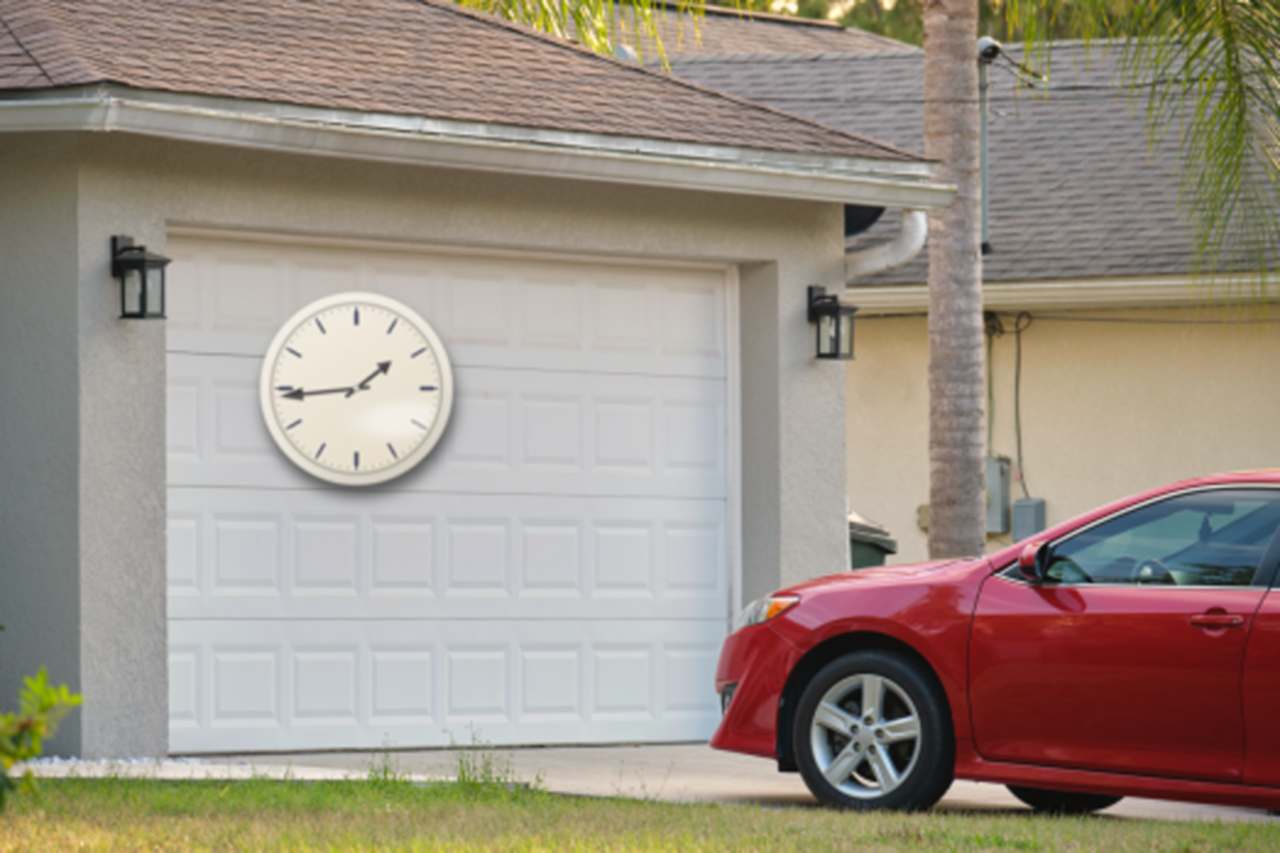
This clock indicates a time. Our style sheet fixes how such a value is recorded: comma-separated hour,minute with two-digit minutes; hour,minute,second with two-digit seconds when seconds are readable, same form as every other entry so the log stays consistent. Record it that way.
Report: 1,44
